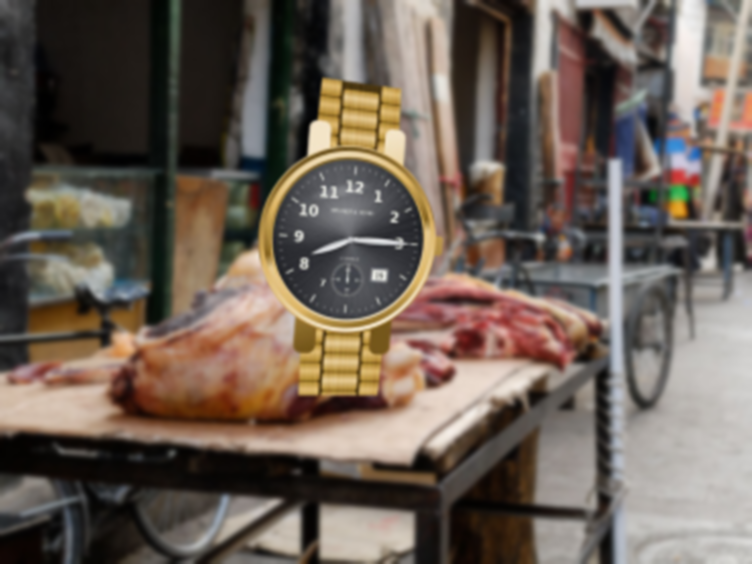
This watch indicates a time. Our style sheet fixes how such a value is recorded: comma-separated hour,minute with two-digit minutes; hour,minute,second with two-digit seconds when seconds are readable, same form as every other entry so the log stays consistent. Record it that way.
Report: 8,15
